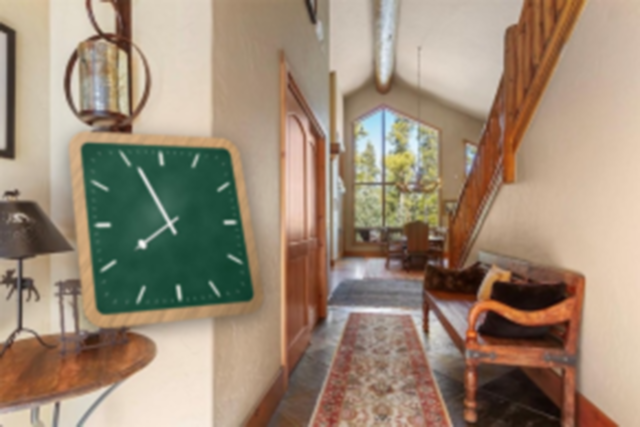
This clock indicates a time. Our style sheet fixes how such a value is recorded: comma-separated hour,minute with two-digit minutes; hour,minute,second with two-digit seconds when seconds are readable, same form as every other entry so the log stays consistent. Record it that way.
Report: 7,56
